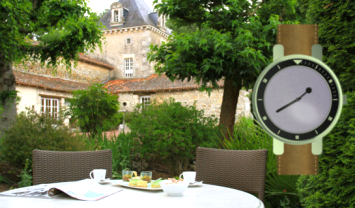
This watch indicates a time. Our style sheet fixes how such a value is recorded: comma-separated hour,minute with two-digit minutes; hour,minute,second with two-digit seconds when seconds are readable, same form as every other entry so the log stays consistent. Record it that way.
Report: 1,40
